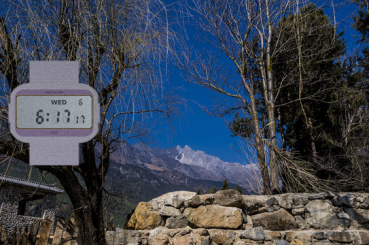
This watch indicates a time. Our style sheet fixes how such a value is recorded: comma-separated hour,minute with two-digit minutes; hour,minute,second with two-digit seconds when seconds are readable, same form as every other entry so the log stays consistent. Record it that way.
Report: 6,17,17
